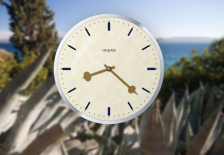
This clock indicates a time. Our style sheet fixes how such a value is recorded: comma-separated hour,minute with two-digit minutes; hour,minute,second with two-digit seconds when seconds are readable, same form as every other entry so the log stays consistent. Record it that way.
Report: 8,22
